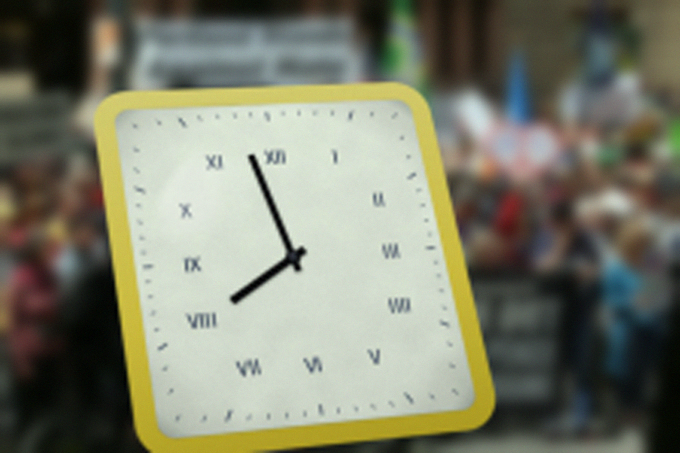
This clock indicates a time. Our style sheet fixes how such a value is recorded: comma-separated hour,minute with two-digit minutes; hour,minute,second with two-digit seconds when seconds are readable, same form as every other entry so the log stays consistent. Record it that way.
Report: 7,58
